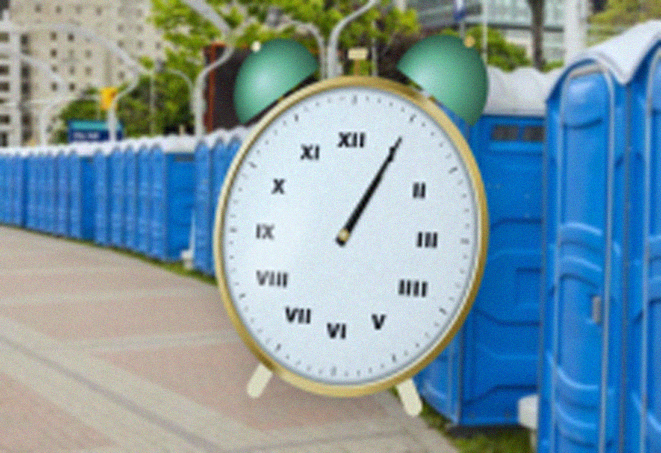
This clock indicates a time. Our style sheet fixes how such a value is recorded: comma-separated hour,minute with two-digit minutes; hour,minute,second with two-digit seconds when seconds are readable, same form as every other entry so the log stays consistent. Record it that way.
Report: 1,05
